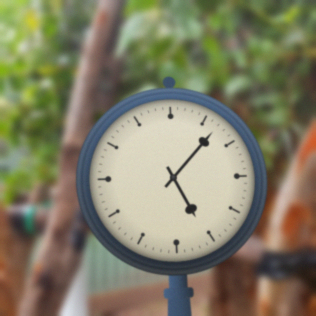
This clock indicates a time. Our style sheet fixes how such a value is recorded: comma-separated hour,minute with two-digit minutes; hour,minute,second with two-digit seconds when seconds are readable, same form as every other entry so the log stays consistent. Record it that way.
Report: 5,07
